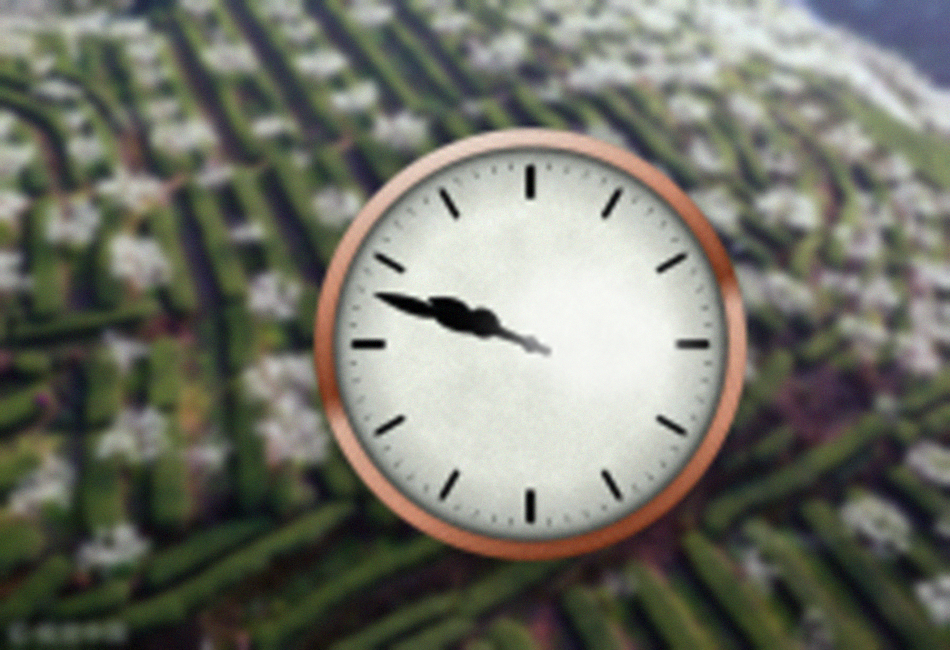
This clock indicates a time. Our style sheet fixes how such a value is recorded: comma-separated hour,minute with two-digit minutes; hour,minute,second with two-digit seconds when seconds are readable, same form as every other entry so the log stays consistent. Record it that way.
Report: 9,48
